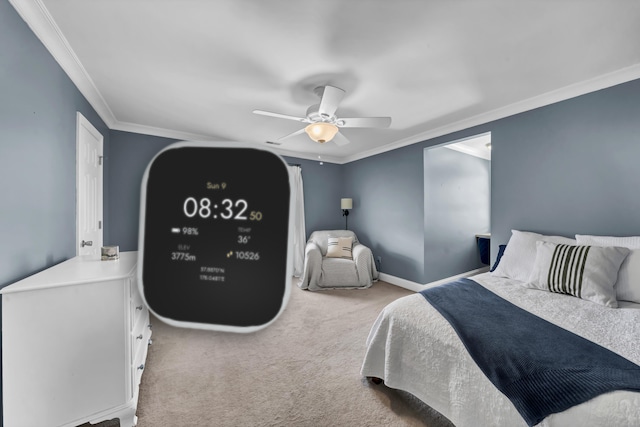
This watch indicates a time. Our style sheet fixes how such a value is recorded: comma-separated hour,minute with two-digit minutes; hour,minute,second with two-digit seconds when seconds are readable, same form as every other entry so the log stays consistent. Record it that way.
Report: 8,32,50
